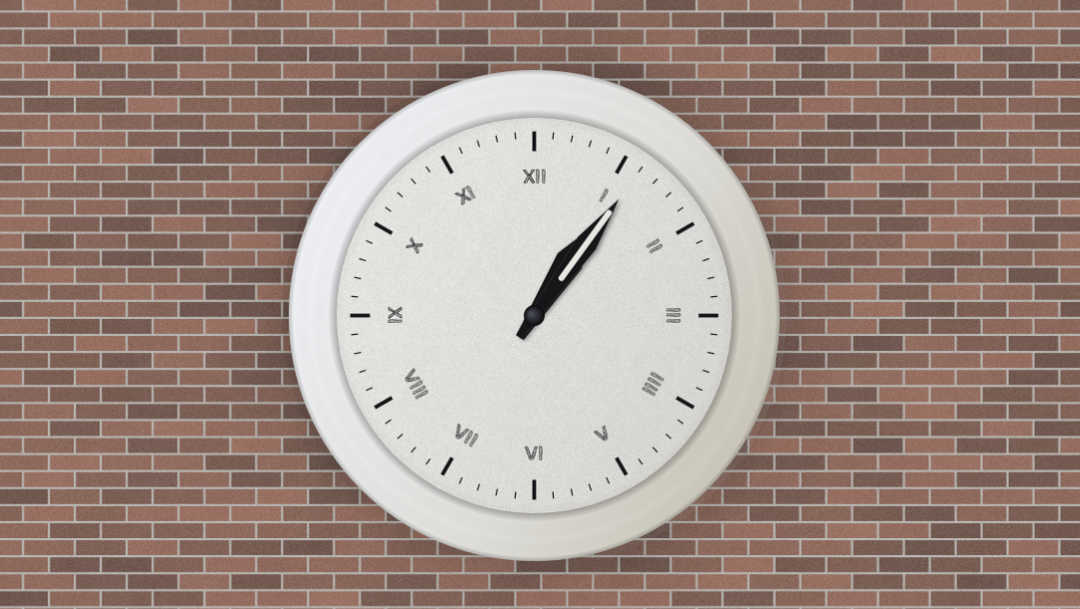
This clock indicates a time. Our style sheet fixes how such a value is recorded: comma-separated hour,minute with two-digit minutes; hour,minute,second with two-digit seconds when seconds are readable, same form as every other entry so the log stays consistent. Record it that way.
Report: 1,06
